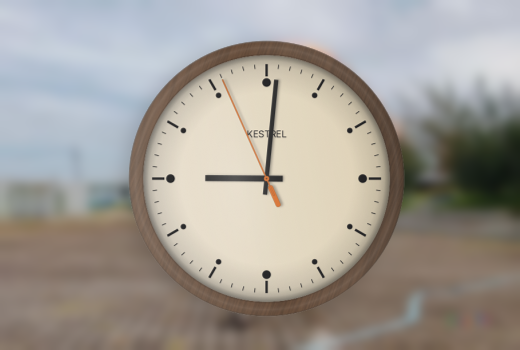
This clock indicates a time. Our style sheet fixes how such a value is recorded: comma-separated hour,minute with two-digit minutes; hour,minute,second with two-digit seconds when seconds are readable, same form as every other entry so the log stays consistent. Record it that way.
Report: 9,00,56
